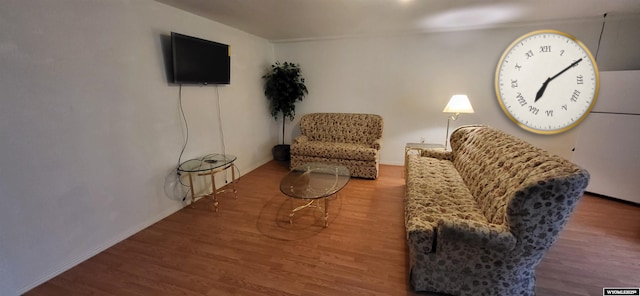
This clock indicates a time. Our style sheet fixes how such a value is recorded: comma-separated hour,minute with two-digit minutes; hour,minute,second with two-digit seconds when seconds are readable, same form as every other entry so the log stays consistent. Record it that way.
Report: 7,10
